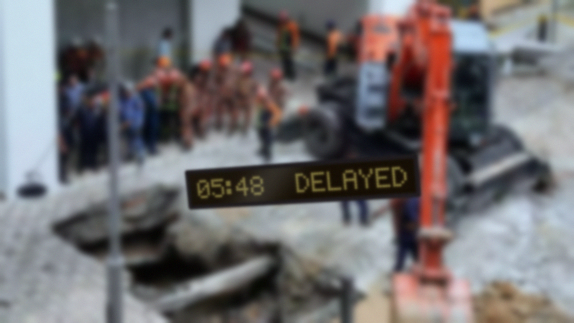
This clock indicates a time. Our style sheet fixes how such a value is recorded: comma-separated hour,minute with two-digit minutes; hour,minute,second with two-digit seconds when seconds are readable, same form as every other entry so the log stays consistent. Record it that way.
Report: 5,48
